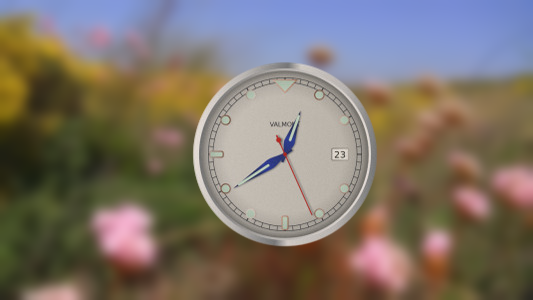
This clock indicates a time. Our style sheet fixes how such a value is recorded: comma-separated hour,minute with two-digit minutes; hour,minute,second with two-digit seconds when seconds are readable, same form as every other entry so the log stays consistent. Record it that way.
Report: 12,39,26
